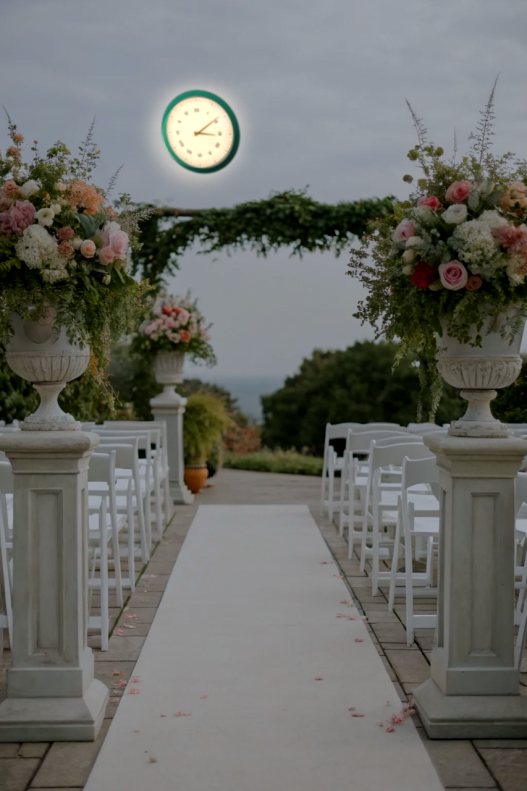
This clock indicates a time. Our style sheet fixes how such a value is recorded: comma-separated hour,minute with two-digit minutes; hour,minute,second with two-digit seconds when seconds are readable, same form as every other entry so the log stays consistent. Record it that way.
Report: 3,09
